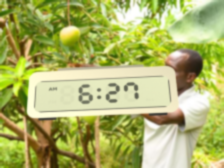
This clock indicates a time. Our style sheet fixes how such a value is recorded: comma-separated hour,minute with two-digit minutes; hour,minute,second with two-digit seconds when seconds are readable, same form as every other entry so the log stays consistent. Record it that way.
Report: 6,27
